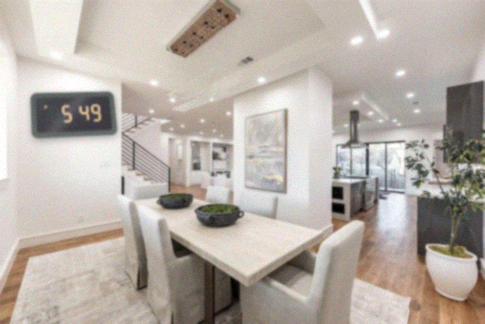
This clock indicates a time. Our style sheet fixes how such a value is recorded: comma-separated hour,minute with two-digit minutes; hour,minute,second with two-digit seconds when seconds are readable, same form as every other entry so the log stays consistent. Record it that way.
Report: 5,49
